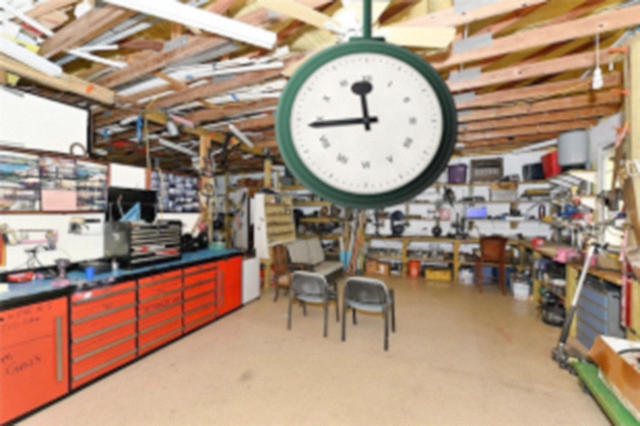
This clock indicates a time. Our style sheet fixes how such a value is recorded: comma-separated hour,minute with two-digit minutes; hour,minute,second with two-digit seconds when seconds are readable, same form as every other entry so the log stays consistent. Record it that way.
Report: 11,44
